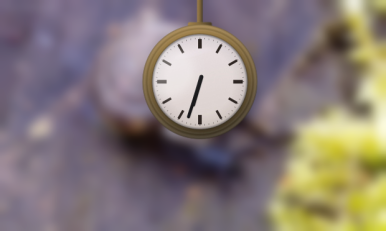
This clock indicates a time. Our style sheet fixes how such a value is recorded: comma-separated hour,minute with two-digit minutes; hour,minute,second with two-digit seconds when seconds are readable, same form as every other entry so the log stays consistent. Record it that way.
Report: 6,33
